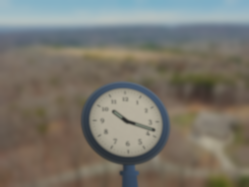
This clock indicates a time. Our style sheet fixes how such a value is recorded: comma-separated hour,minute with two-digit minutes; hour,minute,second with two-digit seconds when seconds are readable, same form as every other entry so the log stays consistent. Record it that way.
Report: 10,18
